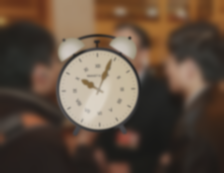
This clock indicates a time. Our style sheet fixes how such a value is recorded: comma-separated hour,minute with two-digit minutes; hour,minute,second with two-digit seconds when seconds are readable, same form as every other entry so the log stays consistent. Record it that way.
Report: 10,04
